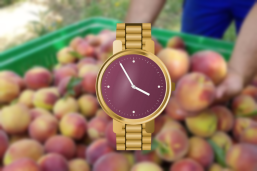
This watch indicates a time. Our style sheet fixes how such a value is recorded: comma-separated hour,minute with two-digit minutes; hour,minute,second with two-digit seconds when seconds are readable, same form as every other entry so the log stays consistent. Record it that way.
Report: 3,55
